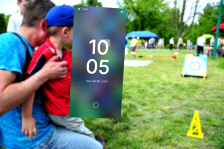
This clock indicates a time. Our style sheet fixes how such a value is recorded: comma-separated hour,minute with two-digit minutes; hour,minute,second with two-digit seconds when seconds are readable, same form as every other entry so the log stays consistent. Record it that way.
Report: 10,05
